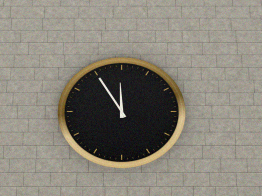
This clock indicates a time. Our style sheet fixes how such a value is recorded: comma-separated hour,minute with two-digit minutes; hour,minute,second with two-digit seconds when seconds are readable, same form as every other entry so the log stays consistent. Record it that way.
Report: 11,55
